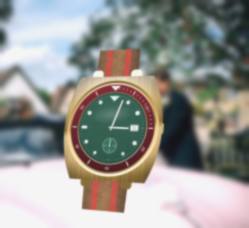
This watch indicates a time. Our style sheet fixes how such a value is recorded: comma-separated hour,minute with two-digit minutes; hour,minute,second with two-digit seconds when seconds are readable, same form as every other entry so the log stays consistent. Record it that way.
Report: 3,03
